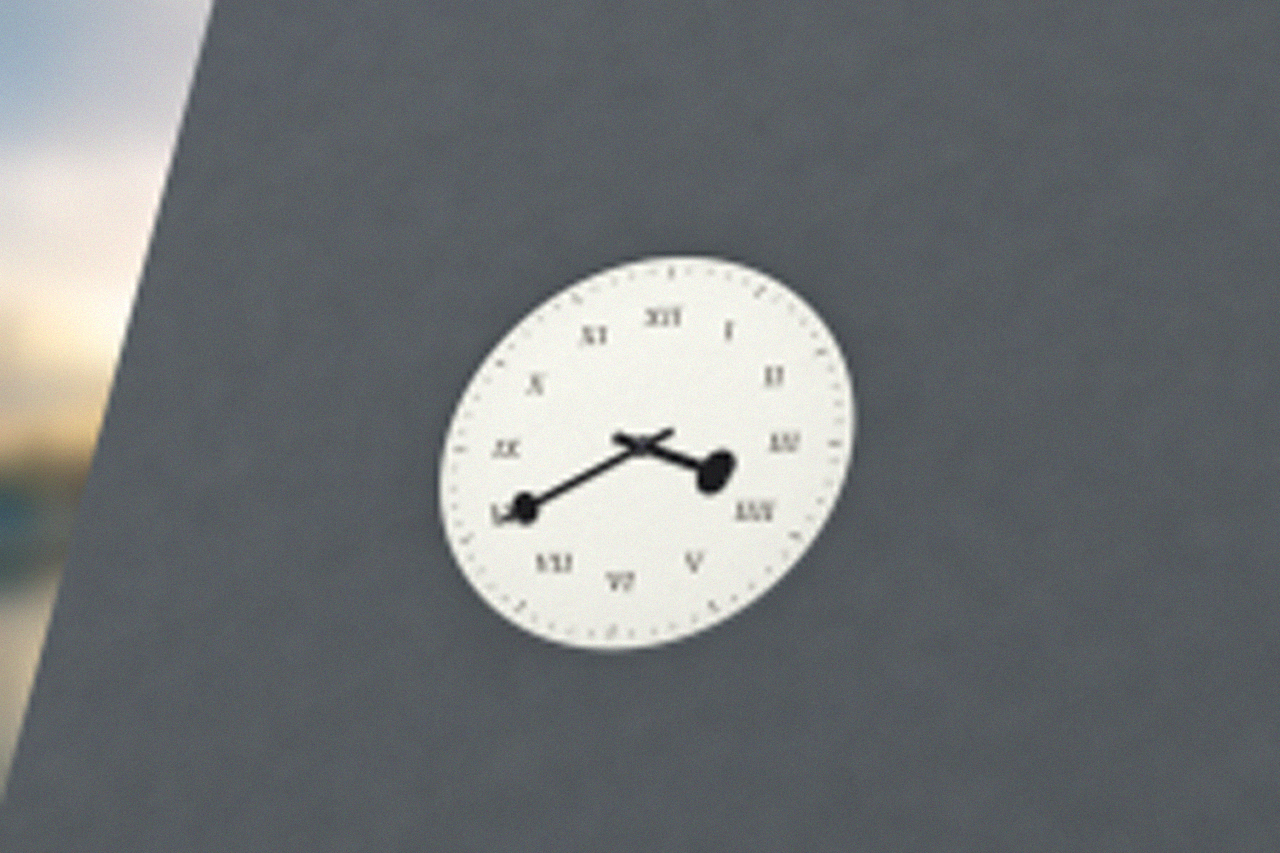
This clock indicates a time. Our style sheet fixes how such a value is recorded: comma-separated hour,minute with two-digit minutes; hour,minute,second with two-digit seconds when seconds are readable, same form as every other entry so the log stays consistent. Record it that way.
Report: 3,40
